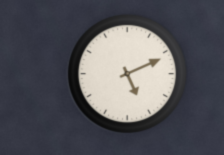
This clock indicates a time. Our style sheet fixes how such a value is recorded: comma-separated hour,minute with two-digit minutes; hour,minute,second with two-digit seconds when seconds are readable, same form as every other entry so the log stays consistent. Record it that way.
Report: 5,11
